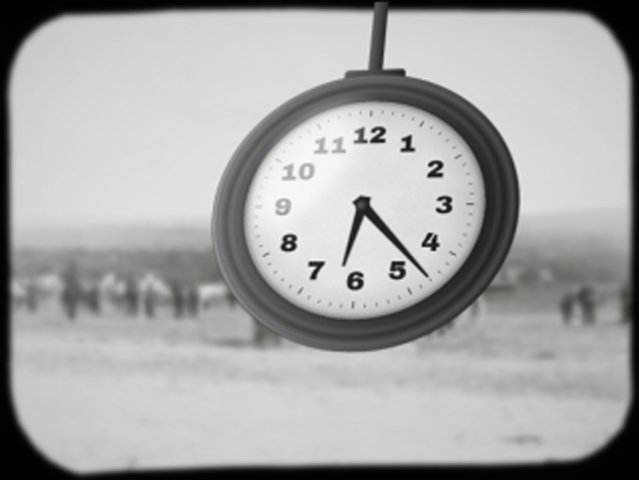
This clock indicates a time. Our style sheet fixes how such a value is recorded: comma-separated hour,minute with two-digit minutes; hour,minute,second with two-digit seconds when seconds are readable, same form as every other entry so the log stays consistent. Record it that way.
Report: 6,23
